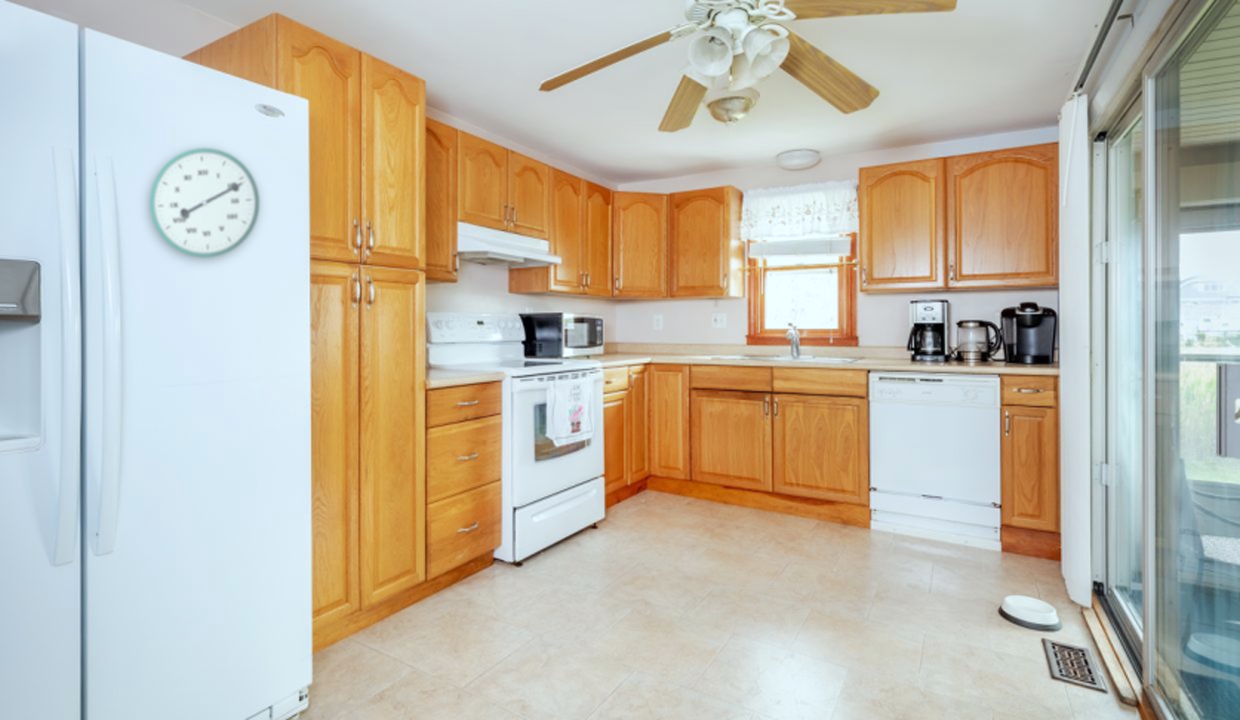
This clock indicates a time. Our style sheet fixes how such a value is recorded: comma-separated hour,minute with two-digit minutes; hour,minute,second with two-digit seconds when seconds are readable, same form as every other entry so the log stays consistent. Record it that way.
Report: 8,11
